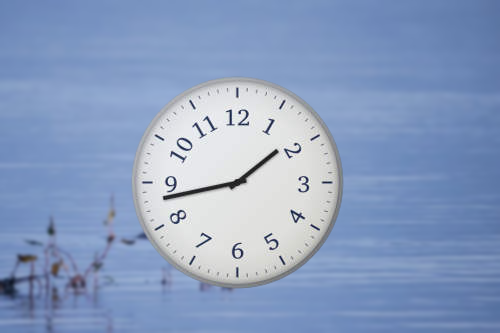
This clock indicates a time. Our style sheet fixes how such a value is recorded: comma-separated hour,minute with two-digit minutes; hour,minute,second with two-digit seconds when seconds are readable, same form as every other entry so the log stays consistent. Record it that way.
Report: 1,43
